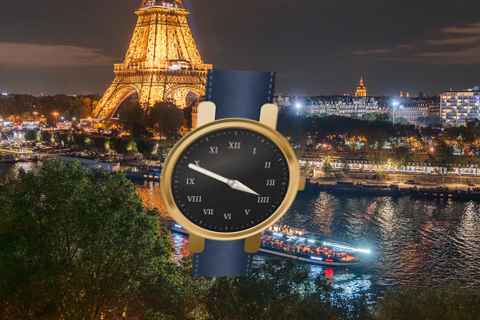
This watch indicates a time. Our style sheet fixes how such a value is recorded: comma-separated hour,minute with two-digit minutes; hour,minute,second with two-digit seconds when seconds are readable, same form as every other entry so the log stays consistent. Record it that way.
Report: 3,49
